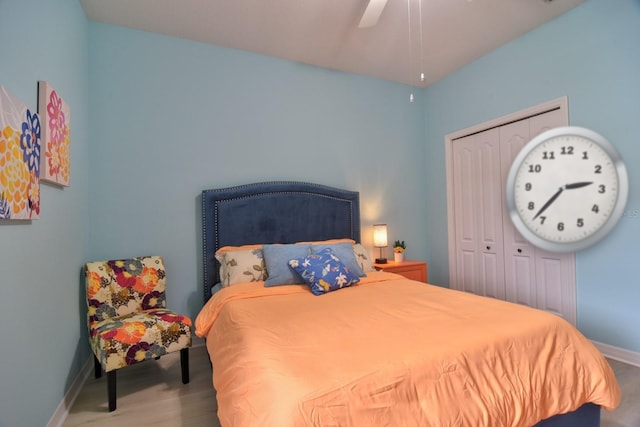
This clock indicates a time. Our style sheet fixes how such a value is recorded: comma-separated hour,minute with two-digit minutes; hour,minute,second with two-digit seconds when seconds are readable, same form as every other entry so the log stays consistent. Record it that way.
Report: 2,37
